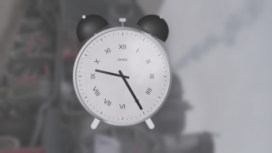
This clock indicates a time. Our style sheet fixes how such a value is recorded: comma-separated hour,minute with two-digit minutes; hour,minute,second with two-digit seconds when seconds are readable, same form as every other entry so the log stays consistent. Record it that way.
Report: 9,25
